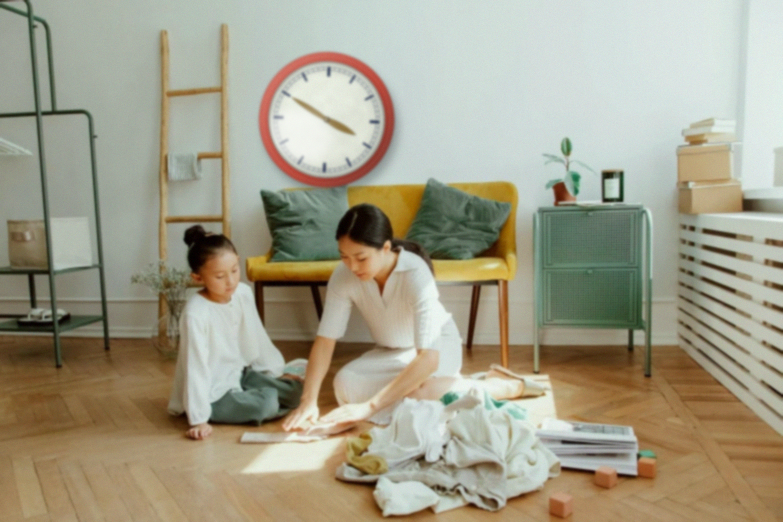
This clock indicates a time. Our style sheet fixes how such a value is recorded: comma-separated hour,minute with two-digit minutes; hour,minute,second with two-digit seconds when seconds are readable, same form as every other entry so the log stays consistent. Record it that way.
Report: 3,50
